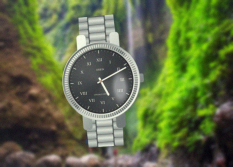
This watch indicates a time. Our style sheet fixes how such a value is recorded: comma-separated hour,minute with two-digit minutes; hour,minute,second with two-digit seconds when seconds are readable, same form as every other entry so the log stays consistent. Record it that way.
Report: 5,11
